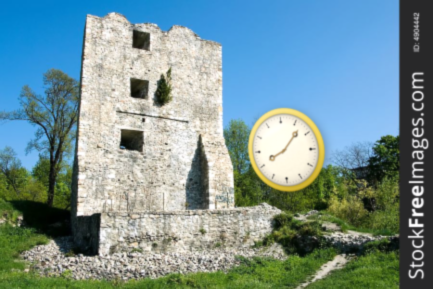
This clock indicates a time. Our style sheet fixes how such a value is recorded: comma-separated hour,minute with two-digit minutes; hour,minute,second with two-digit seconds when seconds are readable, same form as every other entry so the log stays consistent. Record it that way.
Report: 8,07
